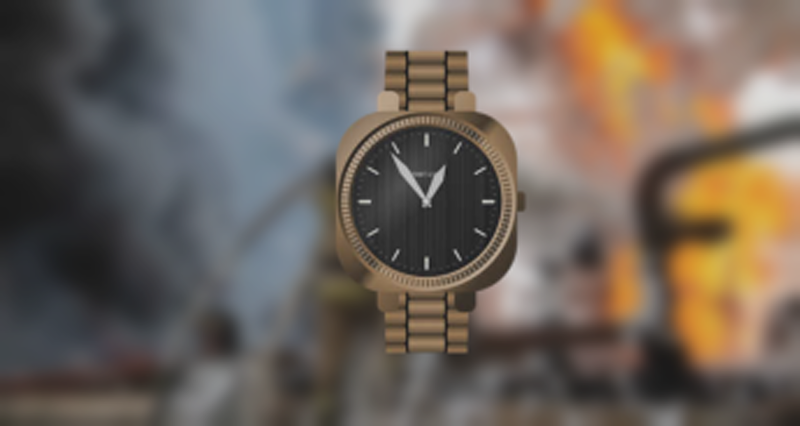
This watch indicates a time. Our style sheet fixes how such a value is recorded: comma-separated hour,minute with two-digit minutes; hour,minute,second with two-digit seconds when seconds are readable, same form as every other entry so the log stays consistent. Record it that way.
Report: 12,54
